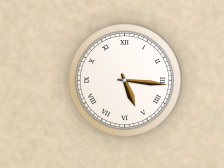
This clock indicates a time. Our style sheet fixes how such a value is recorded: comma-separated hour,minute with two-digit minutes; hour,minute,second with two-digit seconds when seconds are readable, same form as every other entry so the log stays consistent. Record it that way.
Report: 5,16
